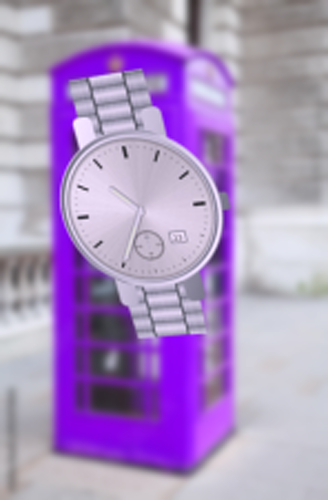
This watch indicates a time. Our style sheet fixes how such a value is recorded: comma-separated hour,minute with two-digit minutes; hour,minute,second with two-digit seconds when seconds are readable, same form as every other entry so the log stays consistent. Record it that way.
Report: 10,35
